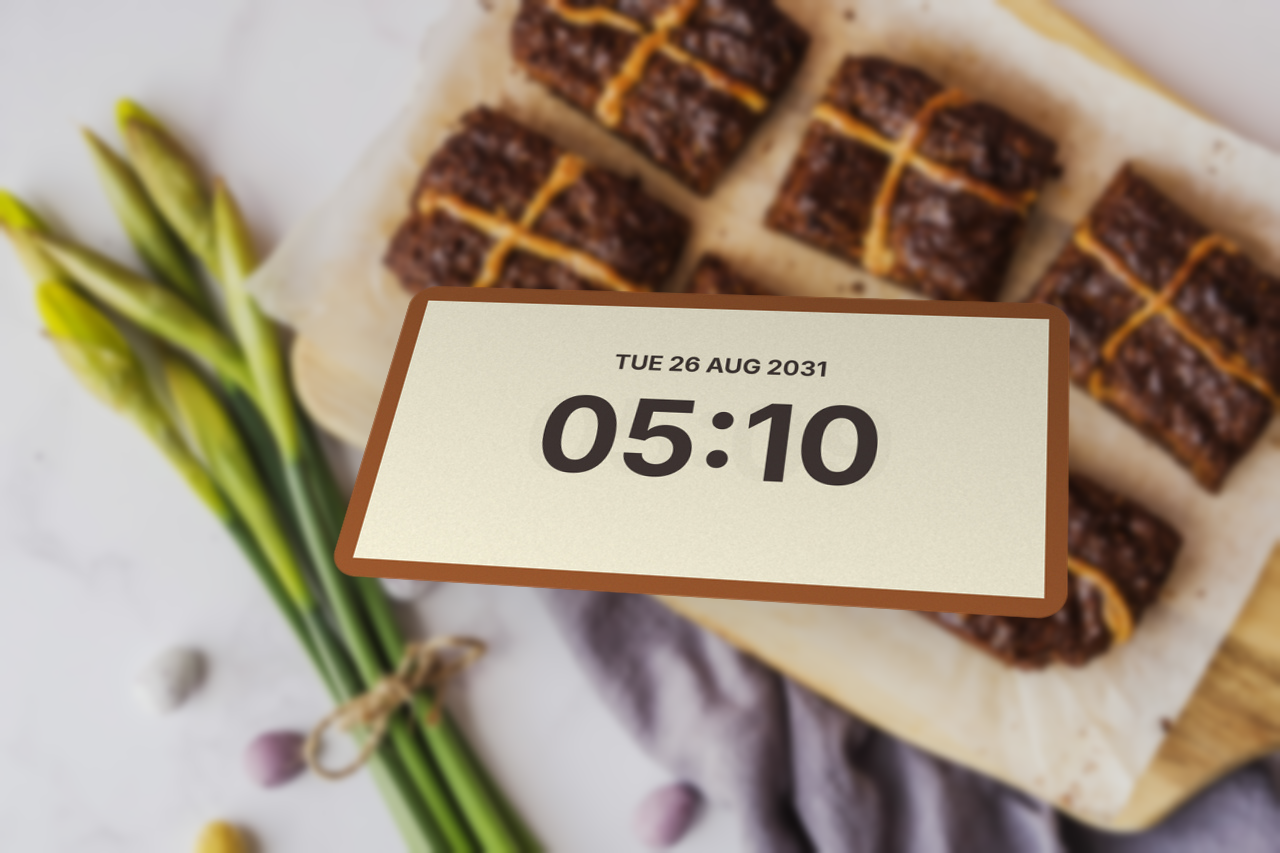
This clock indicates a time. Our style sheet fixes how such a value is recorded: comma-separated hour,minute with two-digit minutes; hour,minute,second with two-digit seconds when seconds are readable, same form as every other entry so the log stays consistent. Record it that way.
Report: 5,10
